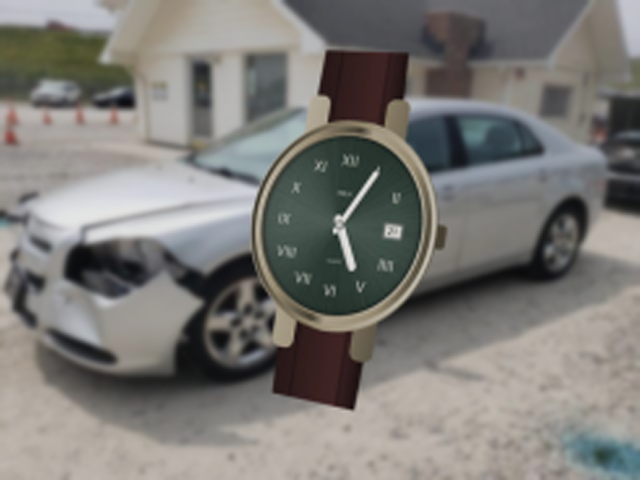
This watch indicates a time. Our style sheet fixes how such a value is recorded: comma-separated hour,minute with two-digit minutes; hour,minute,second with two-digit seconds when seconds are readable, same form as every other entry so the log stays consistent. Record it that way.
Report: 5,05
